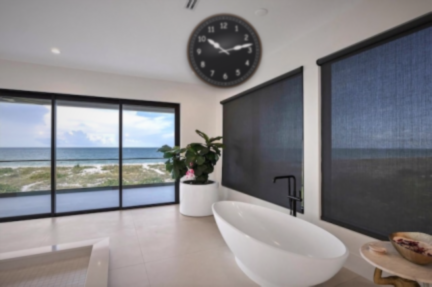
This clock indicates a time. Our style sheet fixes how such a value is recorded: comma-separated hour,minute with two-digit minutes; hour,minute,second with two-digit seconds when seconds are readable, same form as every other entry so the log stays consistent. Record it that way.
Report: 10,13
